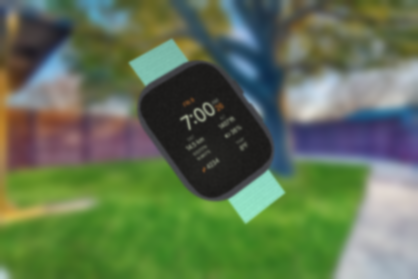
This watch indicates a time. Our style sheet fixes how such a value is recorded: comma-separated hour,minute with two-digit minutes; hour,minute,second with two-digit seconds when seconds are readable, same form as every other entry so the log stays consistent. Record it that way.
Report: 7,00
